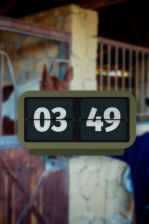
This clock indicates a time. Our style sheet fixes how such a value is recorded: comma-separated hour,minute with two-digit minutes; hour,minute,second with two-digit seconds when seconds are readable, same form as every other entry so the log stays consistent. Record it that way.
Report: 3,49
